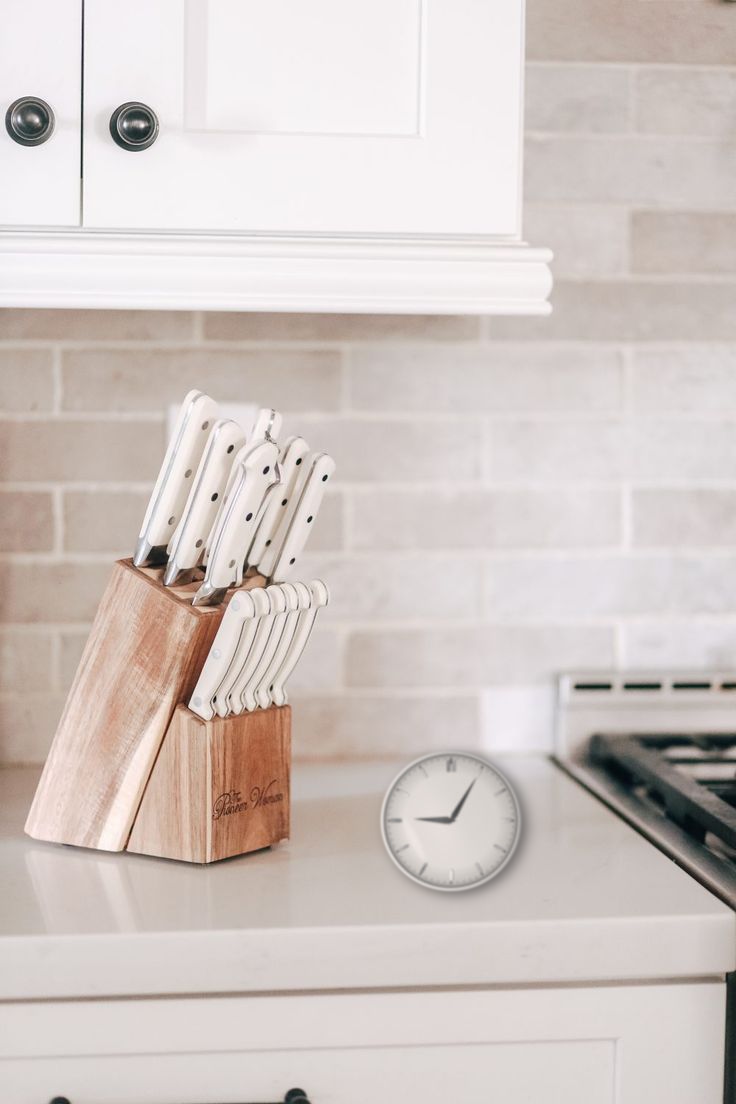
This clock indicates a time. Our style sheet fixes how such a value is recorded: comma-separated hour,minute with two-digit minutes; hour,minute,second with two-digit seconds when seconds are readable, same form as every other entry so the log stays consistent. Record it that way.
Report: 9,05
